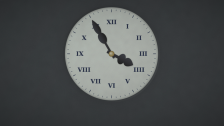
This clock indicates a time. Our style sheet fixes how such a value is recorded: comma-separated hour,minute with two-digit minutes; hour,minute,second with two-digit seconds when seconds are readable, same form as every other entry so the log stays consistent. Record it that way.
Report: 3,55
